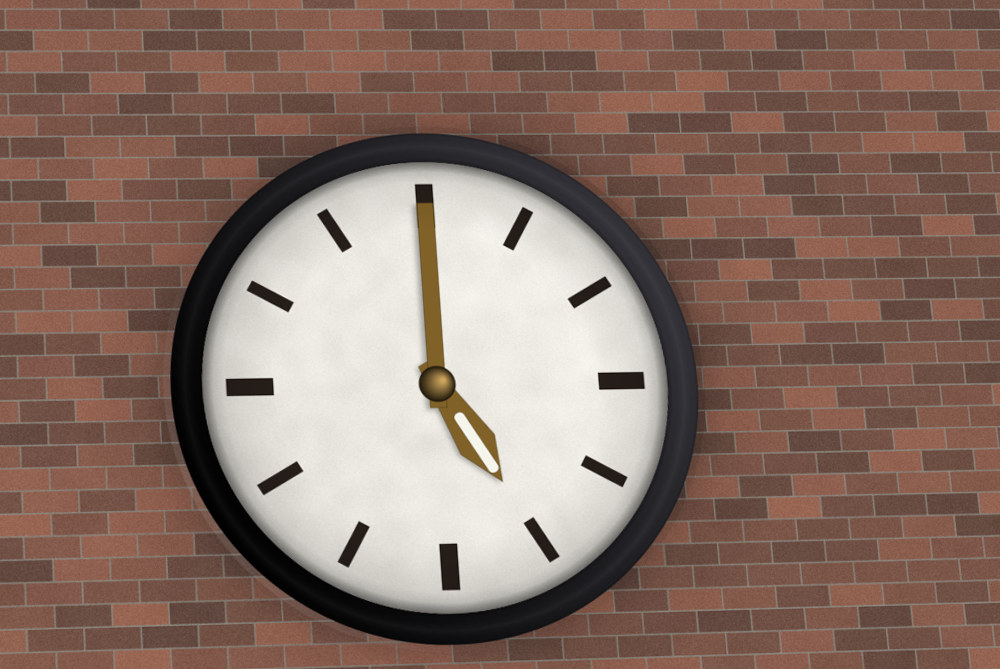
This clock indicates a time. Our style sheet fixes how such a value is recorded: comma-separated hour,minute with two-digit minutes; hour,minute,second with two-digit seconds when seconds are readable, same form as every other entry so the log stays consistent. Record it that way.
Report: 5,00
